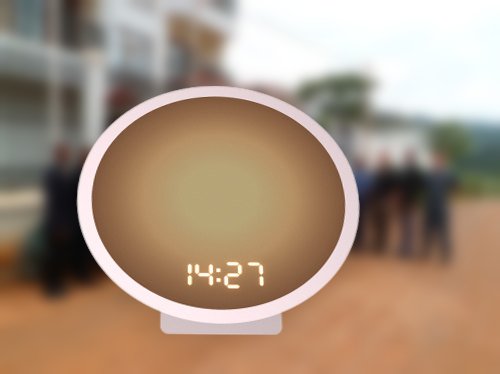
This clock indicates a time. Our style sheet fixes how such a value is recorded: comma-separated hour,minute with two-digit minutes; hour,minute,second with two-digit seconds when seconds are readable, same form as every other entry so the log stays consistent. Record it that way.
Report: 14,27
